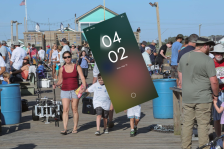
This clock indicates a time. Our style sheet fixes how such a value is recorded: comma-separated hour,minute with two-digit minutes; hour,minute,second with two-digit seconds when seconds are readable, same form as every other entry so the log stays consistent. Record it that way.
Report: 4,02
